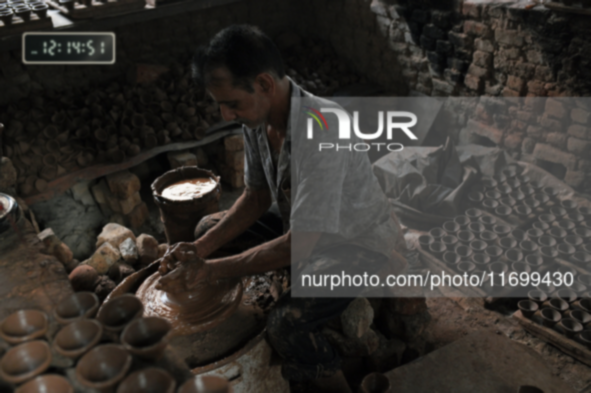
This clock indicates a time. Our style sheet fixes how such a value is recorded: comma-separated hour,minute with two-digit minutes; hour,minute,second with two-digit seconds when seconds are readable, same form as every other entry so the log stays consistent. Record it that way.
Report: 12,14,51
